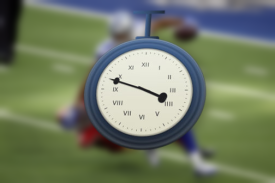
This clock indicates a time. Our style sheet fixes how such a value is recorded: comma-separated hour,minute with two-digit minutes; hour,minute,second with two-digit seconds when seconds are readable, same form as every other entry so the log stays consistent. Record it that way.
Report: 3,48
